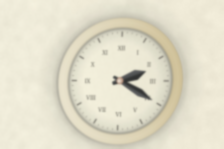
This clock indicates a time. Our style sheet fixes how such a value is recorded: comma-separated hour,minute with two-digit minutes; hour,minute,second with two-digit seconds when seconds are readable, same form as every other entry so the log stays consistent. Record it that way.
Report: 2,20
